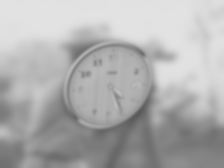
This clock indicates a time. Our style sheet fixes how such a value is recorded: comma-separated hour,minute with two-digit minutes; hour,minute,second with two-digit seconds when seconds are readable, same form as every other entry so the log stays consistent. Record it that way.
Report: 4,26
